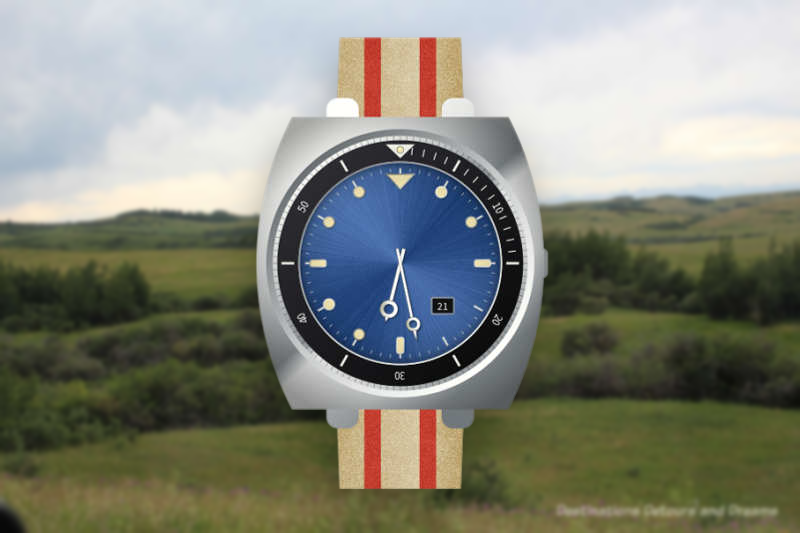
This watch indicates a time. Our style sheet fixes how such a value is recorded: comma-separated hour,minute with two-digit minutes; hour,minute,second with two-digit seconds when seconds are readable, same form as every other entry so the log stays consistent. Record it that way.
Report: 6,28
